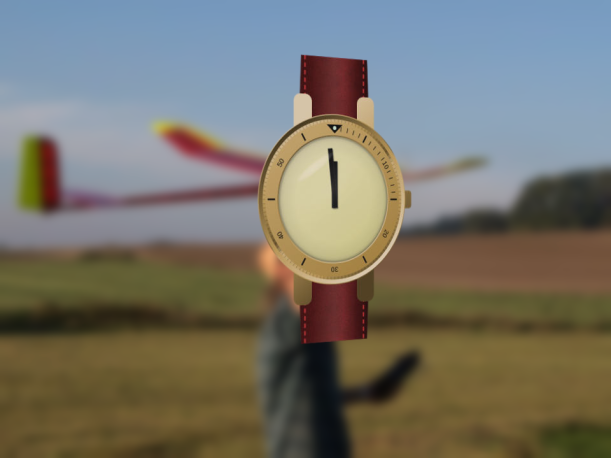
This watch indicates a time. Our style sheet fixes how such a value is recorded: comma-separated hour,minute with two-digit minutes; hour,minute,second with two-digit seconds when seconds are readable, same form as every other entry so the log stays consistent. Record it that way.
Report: 11,59
